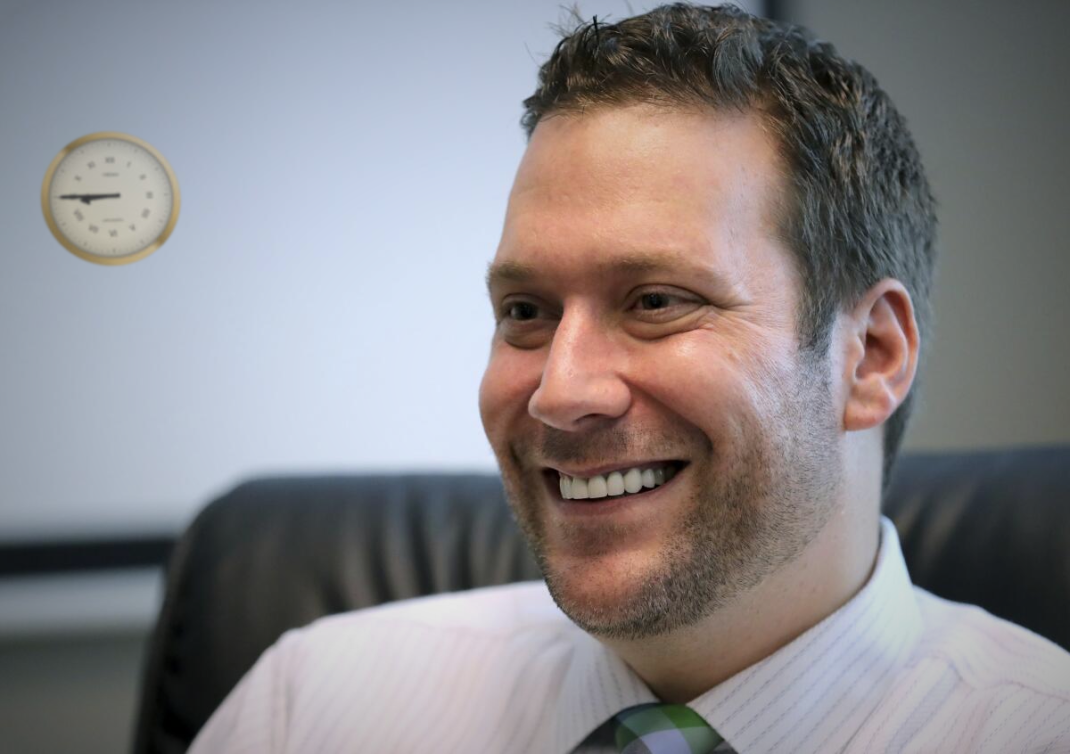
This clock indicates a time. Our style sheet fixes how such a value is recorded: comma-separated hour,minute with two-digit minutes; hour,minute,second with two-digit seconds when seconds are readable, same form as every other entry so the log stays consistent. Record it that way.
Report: 8,45
